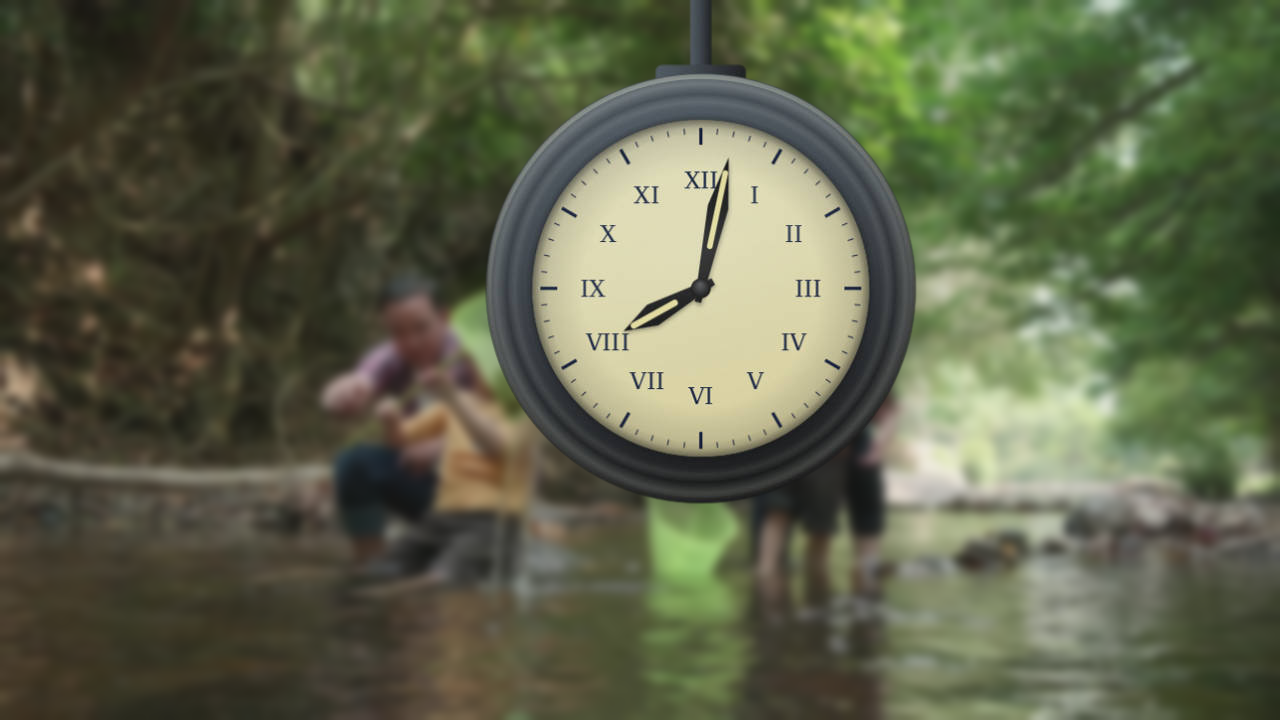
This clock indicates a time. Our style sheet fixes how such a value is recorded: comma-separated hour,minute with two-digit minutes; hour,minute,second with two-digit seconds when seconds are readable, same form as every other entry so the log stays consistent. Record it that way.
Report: 8,02
